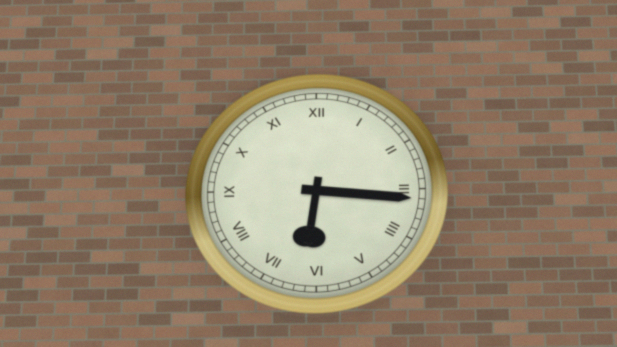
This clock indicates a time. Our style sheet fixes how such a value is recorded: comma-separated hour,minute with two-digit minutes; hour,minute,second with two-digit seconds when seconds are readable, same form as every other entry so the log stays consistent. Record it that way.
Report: 6,16
